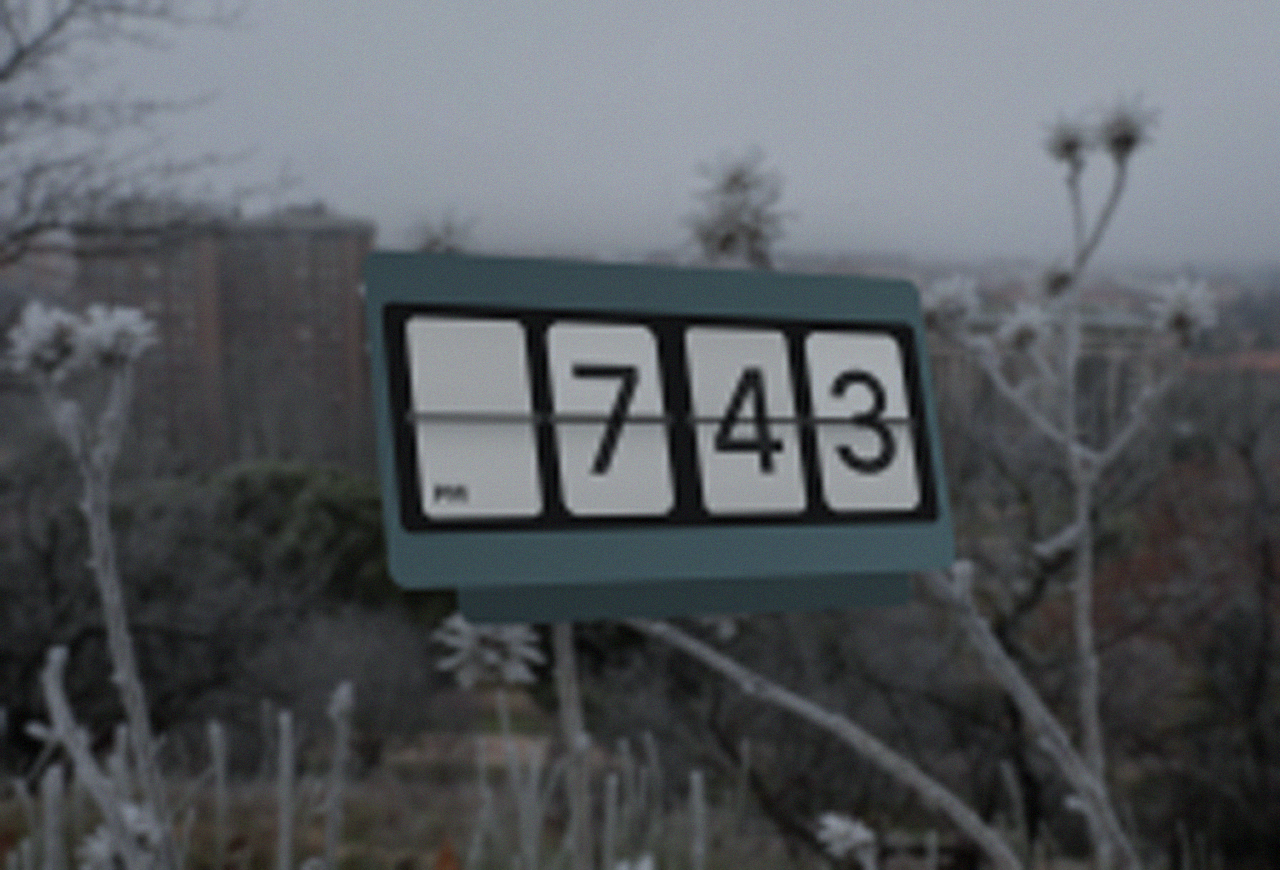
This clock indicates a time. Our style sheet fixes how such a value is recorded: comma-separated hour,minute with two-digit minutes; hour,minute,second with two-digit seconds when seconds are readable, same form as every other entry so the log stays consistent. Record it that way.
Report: 7,43
